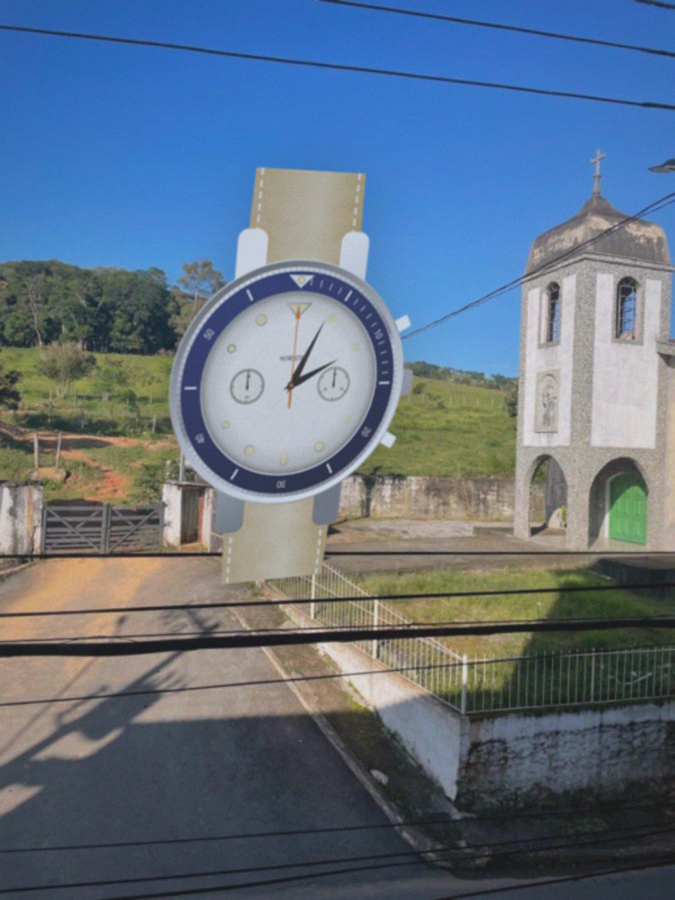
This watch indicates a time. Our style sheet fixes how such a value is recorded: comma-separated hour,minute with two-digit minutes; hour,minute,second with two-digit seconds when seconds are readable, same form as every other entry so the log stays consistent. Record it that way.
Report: 2,04
